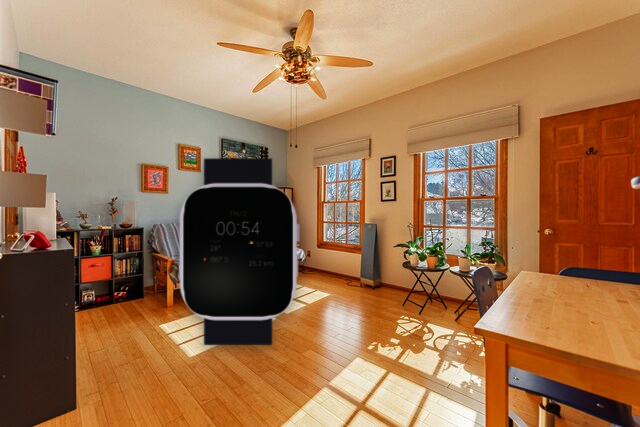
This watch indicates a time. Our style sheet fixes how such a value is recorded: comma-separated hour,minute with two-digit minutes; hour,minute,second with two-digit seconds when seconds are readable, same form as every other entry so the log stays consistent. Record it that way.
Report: 0,54
